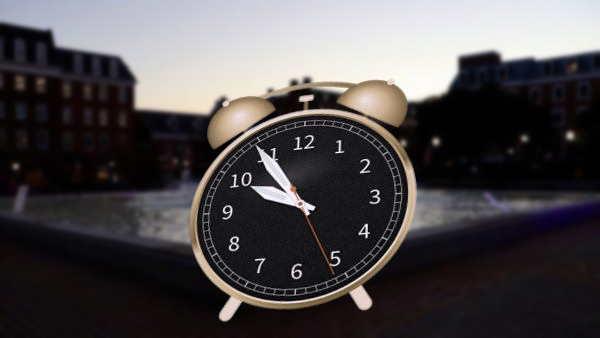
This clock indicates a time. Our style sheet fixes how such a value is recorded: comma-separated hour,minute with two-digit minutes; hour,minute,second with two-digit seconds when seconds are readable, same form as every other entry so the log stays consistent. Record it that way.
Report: 9,54,26
